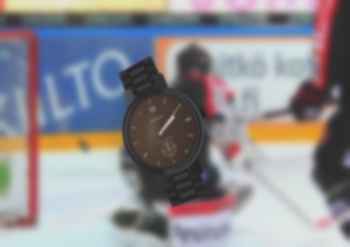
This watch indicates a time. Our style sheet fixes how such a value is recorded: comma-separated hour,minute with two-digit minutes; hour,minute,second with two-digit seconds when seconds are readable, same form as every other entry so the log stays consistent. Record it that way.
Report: 2,10
